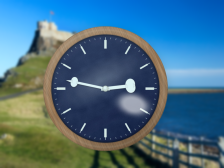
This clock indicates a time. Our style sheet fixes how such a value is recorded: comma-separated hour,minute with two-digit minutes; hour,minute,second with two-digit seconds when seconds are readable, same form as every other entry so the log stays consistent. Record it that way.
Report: 2,47
